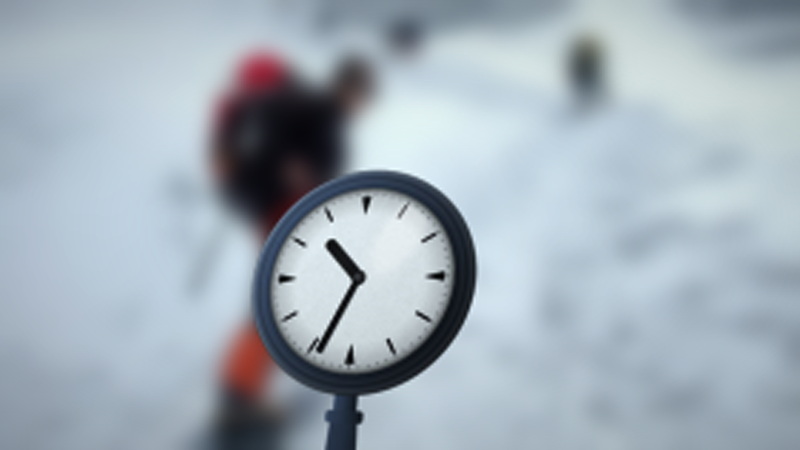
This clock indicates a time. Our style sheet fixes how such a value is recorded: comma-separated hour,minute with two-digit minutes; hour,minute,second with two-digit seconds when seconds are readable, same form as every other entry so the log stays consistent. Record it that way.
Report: 10,34
